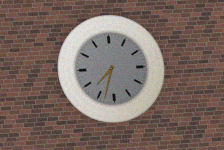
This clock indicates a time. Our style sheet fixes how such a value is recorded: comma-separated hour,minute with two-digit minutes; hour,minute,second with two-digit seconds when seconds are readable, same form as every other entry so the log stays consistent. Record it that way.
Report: 7,33
